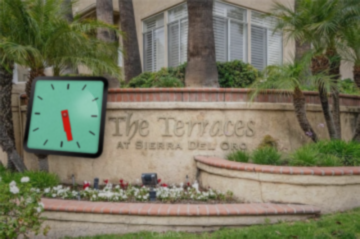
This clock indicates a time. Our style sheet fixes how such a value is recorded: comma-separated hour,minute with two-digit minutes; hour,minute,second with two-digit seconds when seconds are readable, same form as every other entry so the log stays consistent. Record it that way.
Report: 5,27
